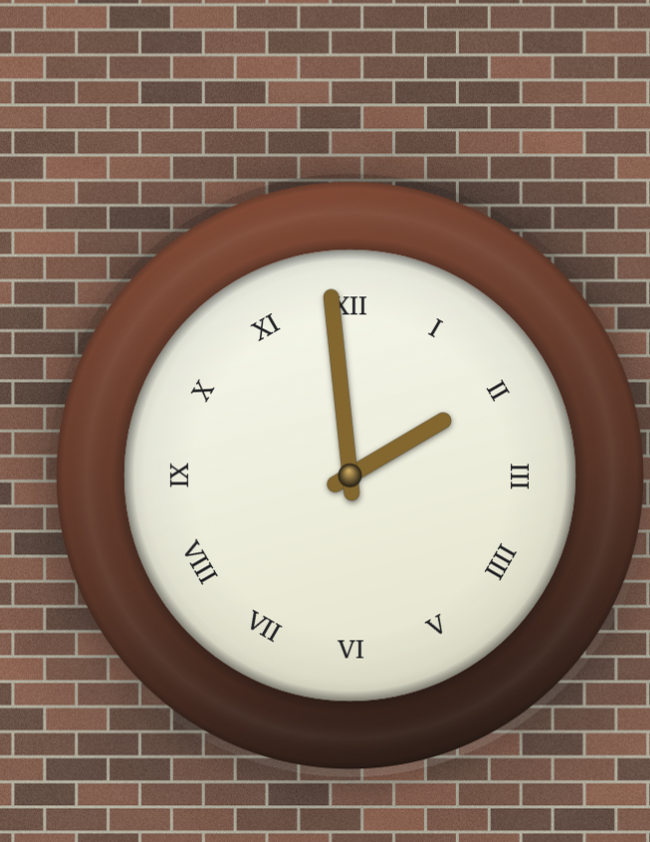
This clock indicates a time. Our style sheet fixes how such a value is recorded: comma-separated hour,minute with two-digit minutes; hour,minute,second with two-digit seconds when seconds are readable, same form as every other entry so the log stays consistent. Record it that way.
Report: 1,59
